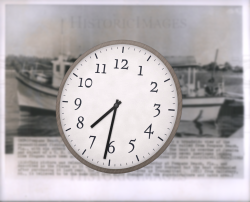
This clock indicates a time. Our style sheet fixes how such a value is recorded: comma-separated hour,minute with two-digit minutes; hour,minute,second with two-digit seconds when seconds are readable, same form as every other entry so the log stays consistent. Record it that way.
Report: 7,31
